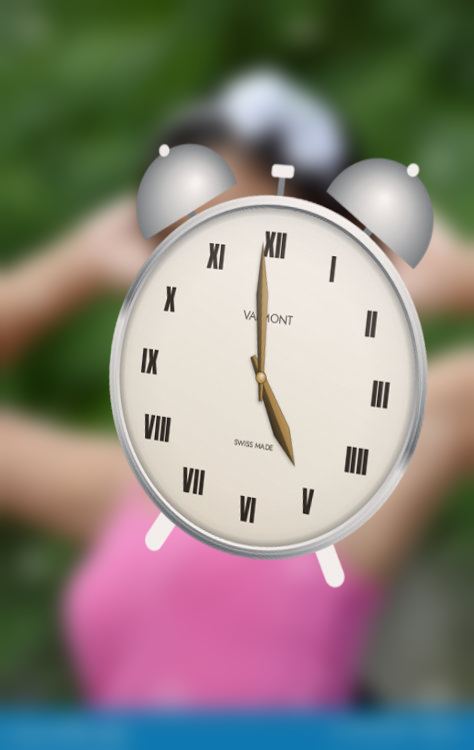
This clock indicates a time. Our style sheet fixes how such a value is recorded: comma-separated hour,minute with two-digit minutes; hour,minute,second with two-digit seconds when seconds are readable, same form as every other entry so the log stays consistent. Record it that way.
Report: 4,59
